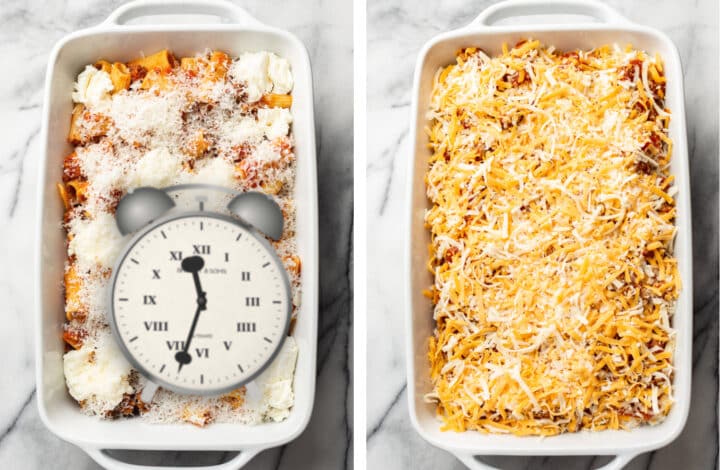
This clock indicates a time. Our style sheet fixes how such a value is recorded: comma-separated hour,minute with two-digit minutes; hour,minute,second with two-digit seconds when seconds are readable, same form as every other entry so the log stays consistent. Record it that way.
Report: 11,33
